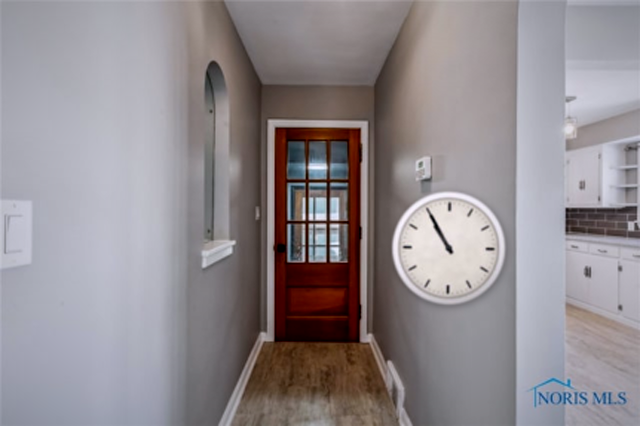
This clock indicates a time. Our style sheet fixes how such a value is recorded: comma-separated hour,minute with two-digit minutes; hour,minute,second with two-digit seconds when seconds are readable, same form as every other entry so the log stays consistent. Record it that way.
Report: 10,55
